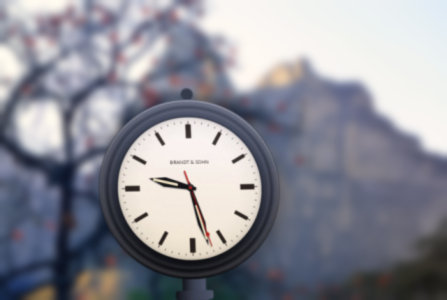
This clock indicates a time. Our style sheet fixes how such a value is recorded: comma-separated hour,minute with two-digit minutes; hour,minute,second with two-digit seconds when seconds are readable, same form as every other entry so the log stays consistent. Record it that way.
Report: 9,27,27
